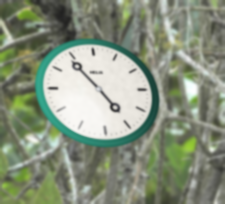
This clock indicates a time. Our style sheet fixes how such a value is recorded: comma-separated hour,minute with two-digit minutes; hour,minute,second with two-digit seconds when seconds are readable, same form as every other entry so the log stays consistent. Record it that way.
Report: 4,54
